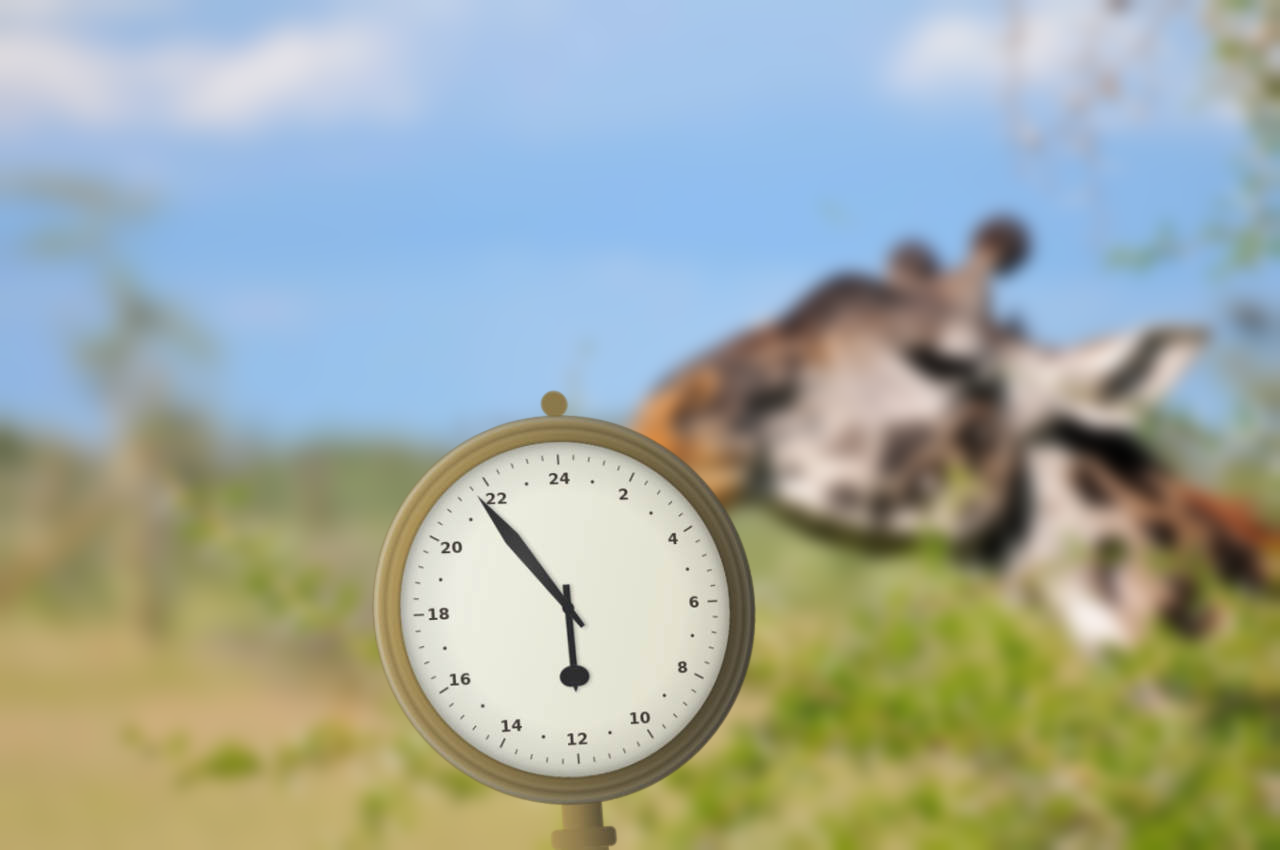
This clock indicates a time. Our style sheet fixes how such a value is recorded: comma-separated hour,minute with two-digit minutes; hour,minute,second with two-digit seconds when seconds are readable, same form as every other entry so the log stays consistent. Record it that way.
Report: 11,54
